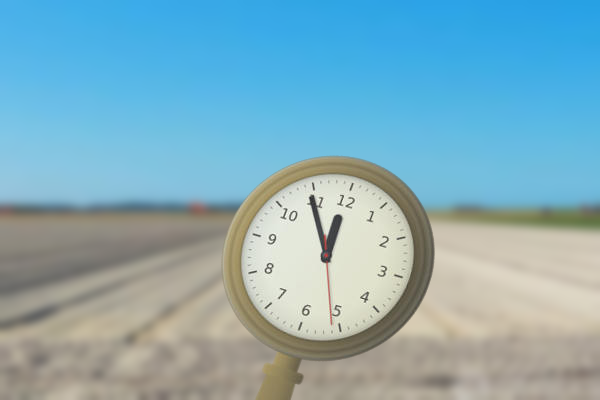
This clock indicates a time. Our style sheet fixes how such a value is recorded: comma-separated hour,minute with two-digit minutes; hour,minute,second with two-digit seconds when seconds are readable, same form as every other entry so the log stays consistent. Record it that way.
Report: 11,54,26
